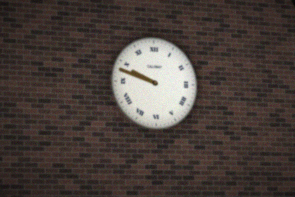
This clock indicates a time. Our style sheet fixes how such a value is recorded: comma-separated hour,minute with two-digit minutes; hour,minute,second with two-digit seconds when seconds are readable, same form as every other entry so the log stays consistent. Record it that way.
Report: 9,48
